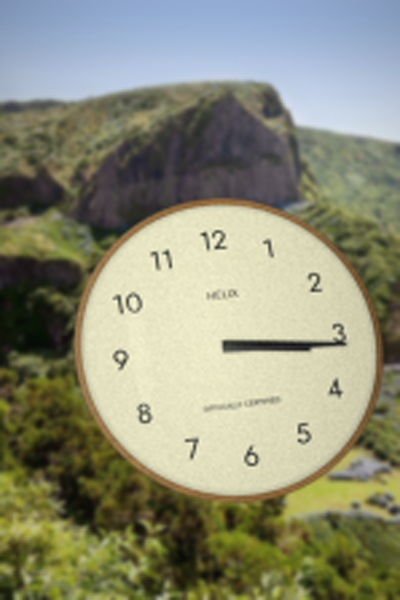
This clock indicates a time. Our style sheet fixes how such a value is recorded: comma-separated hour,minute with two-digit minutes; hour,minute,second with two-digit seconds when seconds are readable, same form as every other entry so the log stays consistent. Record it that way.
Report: 3,16
